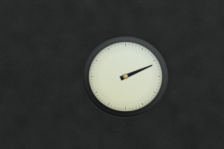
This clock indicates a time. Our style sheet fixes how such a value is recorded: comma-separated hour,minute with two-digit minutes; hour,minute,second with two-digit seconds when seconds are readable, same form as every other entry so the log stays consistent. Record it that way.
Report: 2,11
